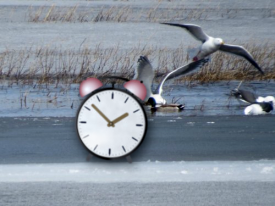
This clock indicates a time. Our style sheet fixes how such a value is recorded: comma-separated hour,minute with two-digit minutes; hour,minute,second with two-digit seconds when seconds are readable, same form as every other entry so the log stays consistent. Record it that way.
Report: 1,52
